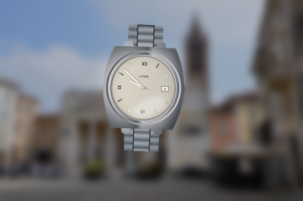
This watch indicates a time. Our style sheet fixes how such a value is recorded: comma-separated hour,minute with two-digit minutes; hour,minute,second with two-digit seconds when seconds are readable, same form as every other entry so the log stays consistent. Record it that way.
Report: 9,52
